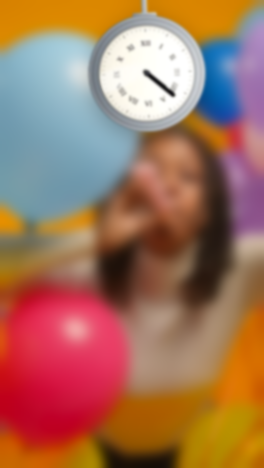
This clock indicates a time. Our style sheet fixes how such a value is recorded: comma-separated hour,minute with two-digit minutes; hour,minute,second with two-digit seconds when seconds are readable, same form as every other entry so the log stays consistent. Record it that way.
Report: 4,22
